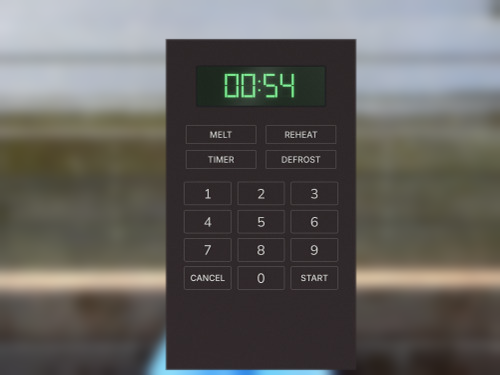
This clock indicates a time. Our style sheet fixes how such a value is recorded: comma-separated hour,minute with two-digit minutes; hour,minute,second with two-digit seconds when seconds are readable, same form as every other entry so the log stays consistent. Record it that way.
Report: 0,54
